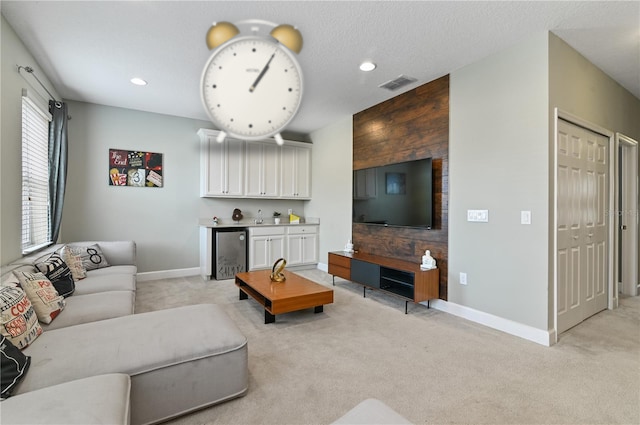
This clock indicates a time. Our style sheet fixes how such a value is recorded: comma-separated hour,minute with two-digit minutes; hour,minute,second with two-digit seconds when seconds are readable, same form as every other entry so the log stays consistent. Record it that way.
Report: 1,05
